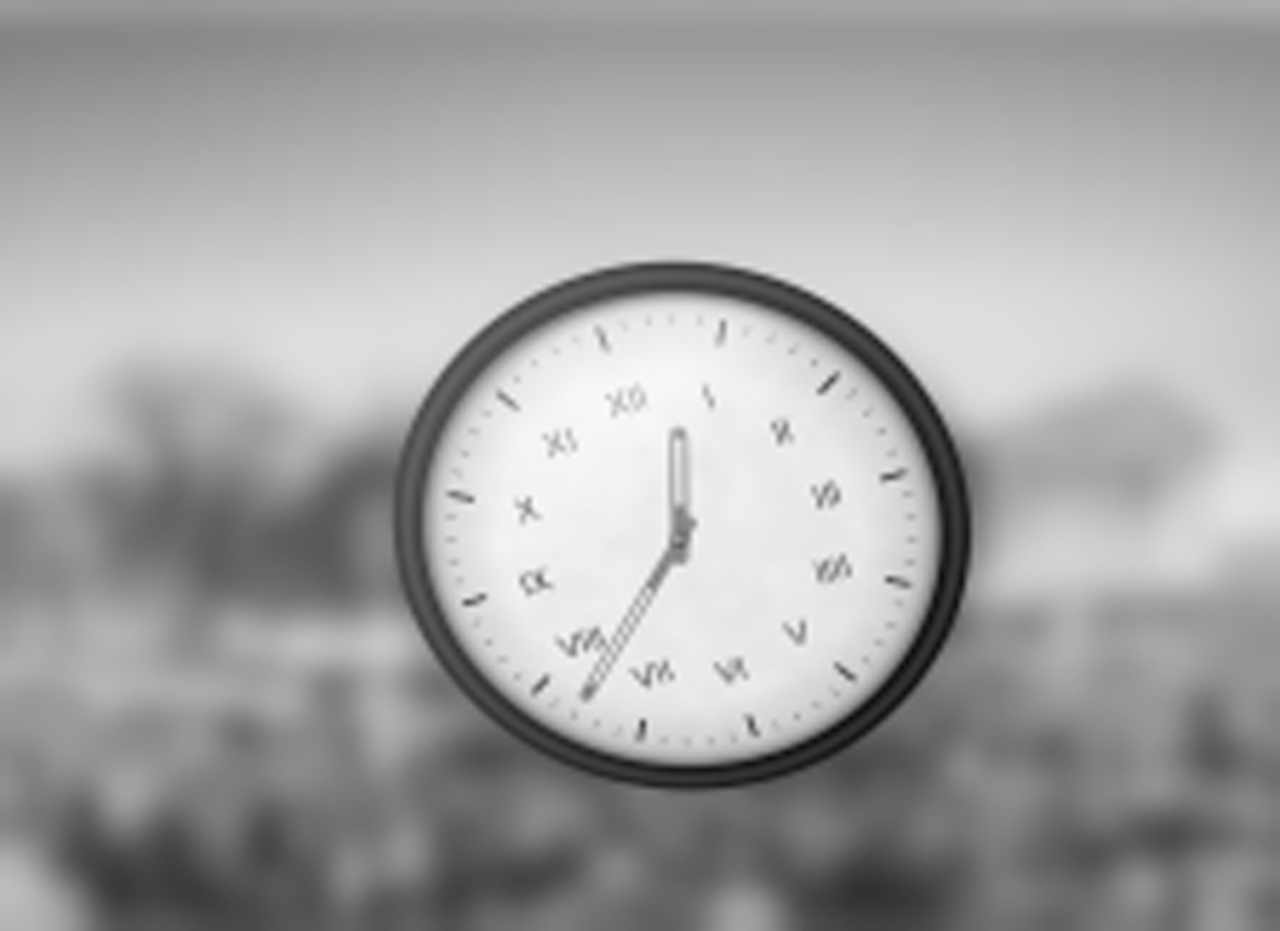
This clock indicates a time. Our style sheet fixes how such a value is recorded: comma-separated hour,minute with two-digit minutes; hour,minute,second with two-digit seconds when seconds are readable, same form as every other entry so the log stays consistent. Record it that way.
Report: 12,38
